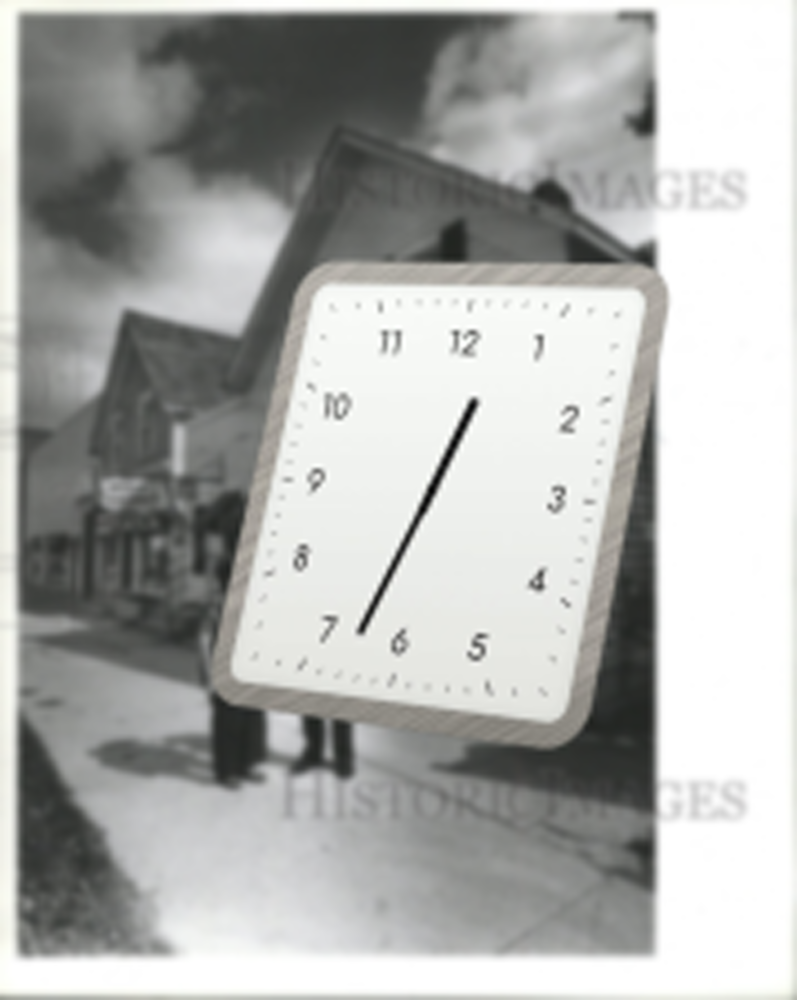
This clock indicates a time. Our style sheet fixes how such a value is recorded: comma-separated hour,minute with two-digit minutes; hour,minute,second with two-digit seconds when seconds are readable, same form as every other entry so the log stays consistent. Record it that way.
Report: 12,33
